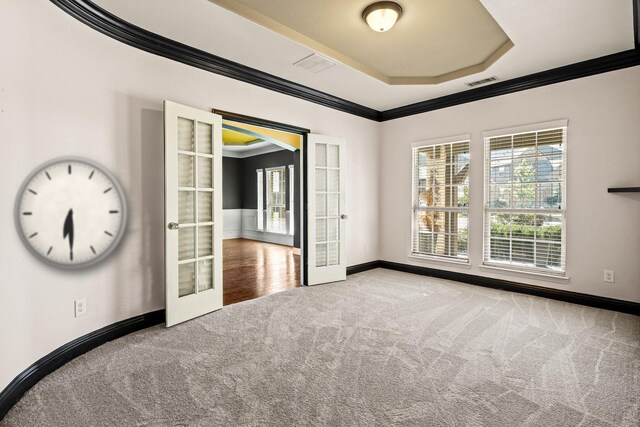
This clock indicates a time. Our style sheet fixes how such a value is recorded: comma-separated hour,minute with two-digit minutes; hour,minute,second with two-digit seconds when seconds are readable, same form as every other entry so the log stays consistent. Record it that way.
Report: 6,30
